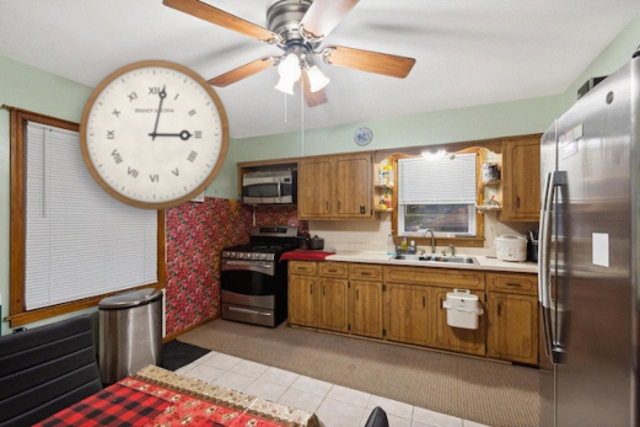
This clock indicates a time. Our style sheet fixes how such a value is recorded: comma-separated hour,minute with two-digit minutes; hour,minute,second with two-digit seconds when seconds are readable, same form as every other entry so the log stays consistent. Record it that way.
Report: 3,02
